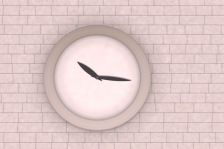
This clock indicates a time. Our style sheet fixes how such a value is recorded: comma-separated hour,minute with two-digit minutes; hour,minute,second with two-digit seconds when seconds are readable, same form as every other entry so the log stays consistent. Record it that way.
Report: 10,16
